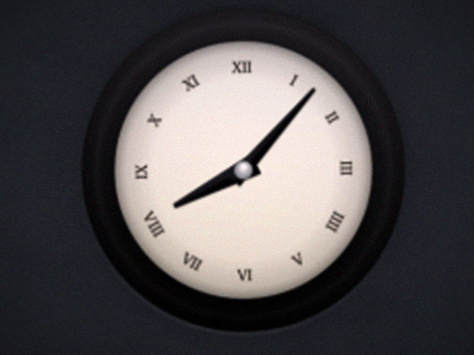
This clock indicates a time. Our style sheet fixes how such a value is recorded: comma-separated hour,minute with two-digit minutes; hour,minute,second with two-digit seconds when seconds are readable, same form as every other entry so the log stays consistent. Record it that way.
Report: 8,07
